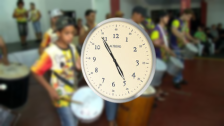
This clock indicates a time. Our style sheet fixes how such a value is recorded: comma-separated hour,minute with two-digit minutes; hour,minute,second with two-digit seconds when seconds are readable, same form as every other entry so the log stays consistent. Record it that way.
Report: 4,54
